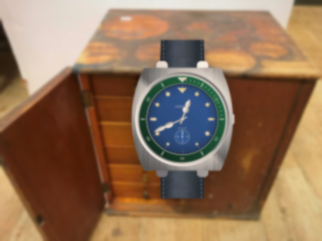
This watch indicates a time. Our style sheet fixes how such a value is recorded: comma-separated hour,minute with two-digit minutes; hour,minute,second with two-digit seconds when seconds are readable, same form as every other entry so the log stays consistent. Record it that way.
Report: 12,41
